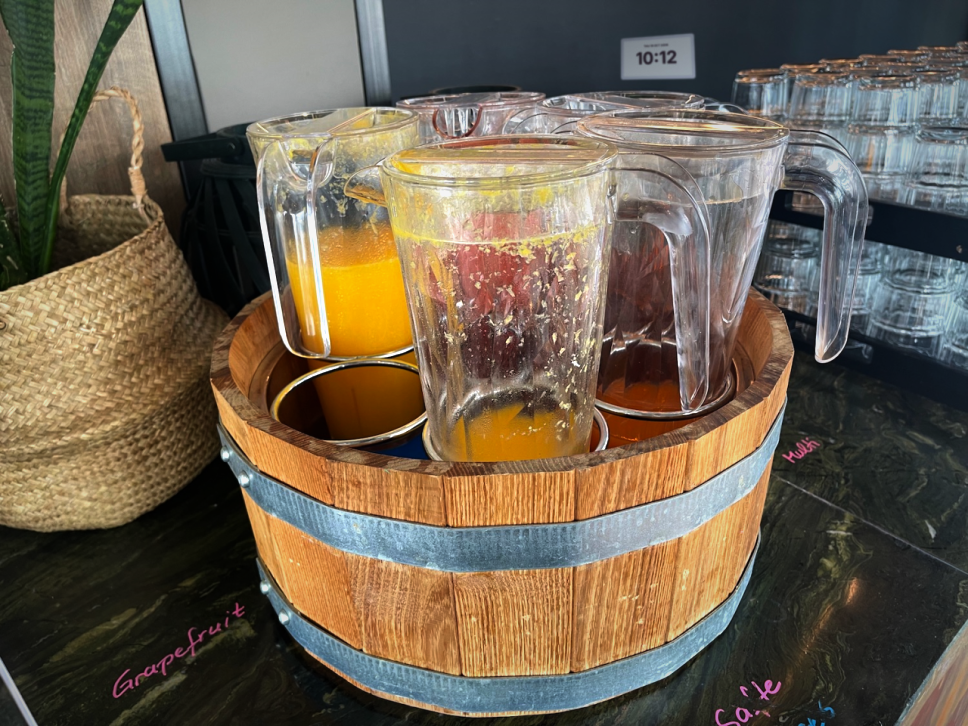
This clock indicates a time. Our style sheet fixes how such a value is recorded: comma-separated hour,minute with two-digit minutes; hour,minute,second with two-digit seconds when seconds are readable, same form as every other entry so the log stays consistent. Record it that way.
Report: 10,12
